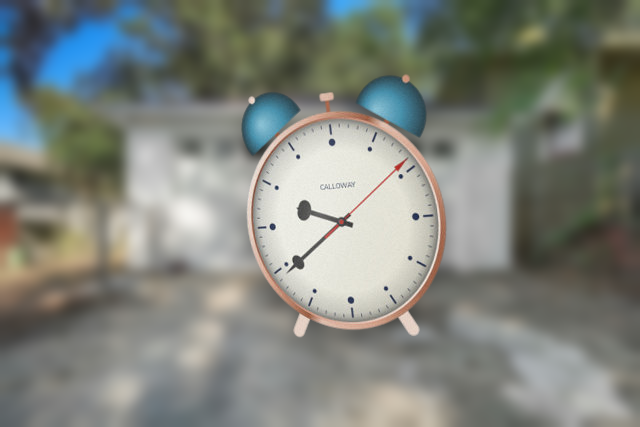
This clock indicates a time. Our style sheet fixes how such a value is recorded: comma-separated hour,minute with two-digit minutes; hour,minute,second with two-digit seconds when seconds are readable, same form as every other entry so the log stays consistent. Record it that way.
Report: 9,39,09
